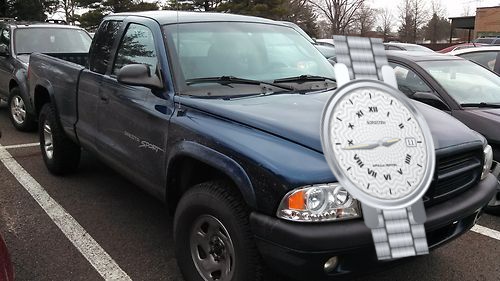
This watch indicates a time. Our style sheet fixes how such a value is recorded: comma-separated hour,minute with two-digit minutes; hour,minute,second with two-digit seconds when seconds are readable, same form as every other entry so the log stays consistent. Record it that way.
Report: 2,44
